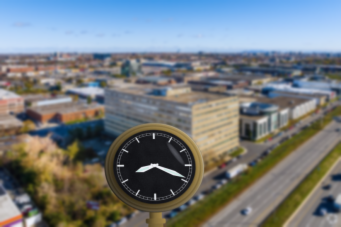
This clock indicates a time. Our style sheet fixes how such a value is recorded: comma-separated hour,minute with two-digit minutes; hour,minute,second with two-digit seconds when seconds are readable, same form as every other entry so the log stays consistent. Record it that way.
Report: 8,19
